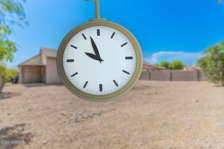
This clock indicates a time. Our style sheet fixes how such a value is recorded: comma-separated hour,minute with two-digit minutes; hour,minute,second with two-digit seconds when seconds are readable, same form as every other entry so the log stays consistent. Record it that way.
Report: 9,57
